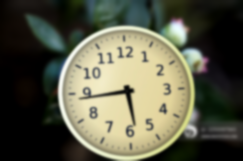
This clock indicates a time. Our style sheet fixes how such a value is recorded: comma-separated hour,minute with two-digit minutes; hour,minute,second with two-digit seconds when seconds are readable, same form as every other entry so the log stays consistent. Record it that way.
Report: 5,44
